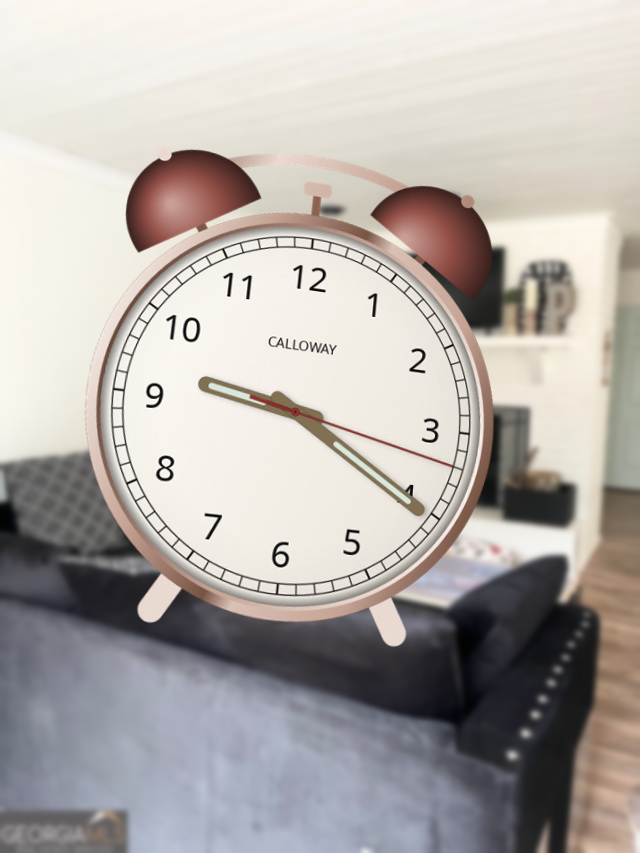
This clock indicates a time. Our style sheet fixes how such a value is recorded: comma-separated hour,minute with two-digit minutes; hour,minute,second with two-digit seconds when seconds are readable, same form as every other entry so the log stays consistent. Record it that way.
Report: 9,20,17
